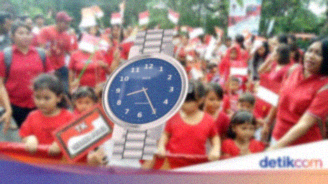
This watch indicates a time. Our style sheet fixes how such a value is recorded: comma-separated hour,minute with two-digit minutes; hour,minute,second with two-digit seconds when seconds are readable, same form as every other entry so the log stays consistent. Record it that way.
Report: 8,25
